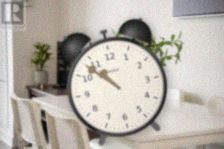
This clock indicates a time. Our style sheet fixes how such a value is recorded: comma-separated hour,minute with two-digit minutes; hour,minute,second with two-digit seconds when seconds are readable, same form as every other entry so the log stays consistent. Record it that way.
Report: 10,53
